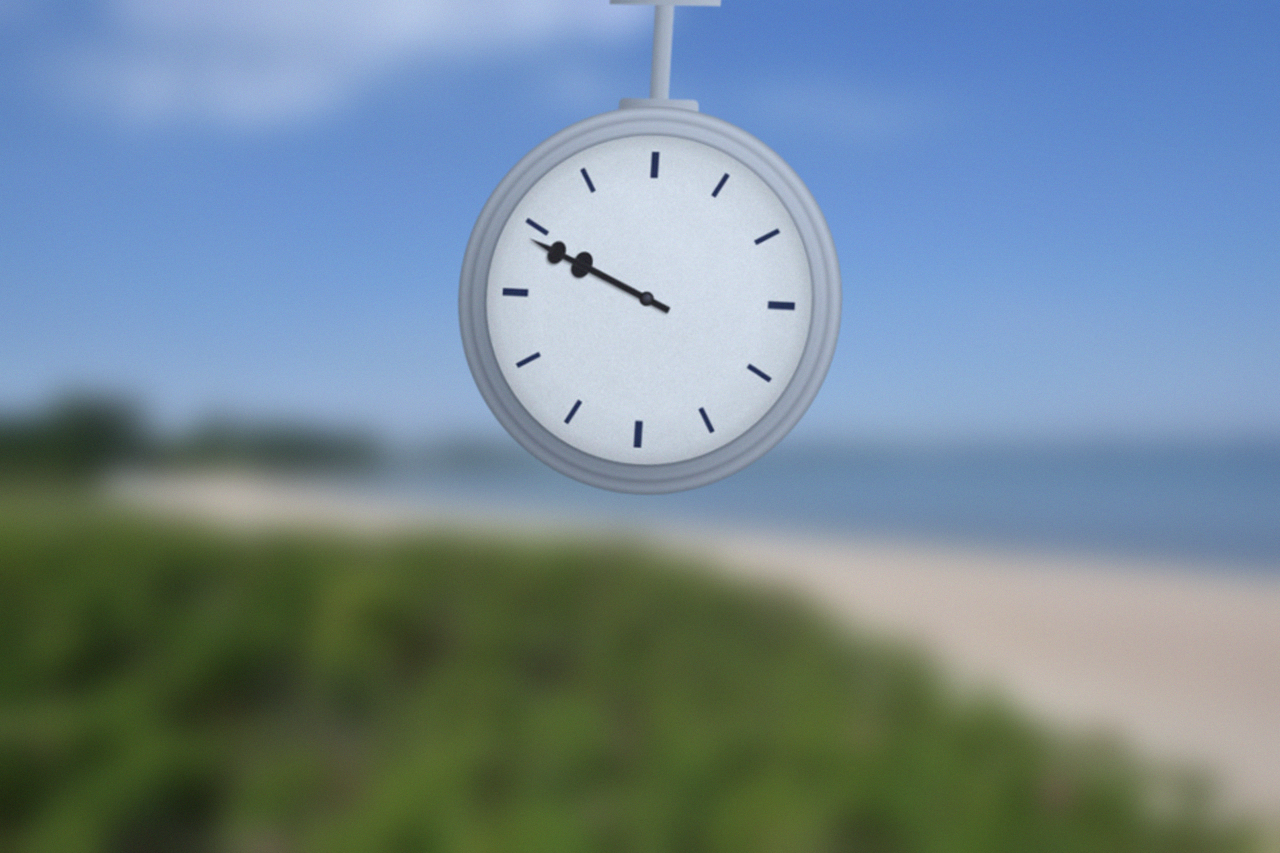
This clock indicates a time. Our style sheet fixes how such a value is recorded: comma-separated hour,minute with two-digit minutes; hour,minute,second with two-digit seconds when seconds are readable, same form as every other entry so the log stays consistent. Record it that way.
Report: 9,49
